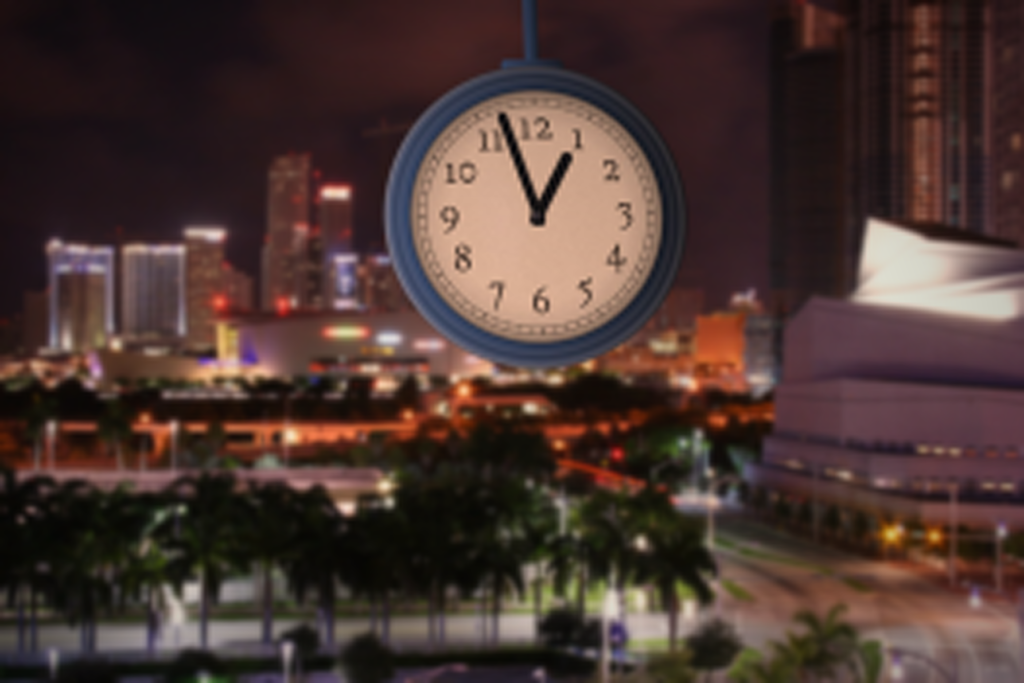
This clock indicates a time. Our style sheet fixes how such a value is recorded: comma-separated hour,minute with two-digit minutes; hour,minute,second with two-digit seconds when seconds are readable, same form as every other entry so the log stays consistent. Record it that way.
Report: 12,57
